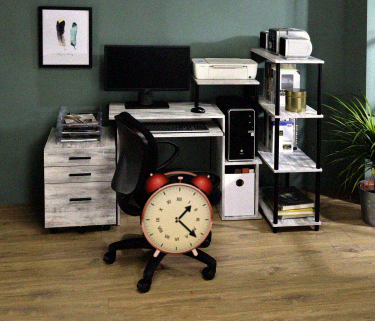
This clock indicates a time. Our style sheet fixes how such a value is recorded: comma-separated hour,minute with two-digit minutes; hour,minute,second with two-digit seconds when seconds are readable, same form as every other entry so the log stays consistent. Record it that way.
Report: 1,22
